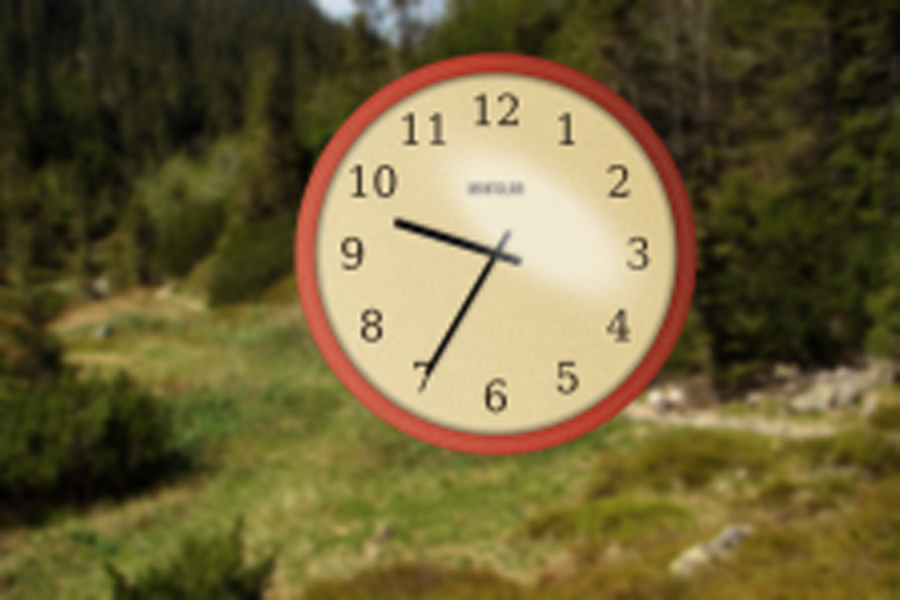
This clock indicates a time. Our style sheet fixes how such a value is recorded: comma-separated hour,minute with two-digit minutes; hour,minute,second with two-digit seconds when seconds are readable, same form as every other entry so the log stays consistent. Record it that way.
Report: 9,35
